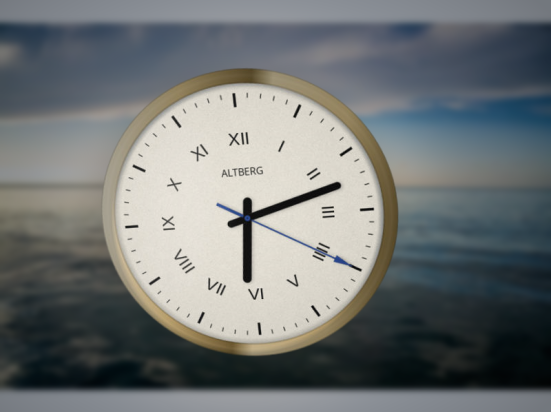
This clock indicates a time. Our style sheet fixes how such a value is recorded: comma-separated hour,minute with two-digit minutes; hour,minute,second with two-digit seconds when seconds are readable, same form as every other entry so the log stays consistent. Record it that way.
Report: 6,12,20
